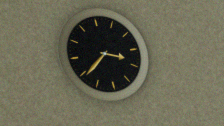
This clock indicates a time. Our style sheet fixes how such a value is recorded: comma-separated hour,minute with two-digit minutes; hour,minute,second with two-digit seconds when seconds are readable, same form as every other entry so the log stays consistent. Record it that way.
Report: 3,39
